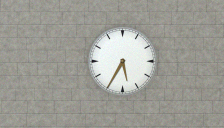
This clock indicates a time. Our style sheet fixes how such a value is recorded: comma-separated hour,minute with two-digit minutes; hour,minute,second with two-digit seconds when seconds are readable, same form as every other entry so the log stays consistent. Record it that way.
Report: 5,35
